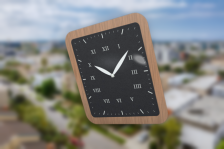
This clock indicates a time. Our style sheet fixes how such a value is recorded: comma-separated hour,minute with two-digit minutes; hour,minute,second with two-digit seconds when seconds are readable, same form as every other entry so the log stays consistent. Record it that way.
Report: 10,08
